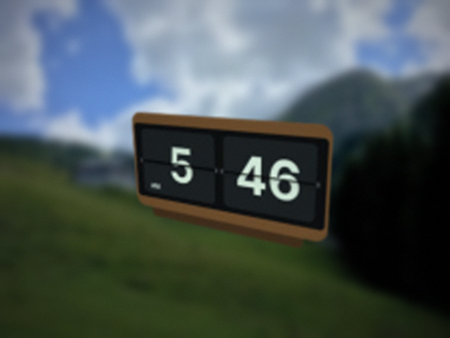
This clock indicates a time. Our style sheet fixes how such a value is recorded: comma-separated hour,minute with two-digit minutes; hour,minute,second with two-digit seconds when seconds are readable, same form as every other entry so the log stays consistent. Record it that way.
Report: 5,46
